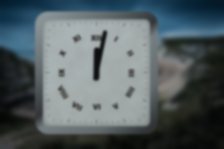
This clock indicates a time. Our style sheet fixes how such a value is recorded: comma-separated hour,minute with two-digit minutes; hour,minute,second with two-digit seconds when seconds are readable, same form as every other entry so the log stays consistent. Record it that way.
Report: 12,02
